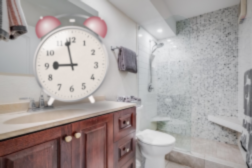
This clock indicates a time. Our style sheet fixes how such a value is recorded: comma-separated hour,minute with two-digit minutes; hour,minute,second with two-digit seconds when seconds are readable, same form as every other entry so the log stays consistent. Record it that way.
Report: 8,58
